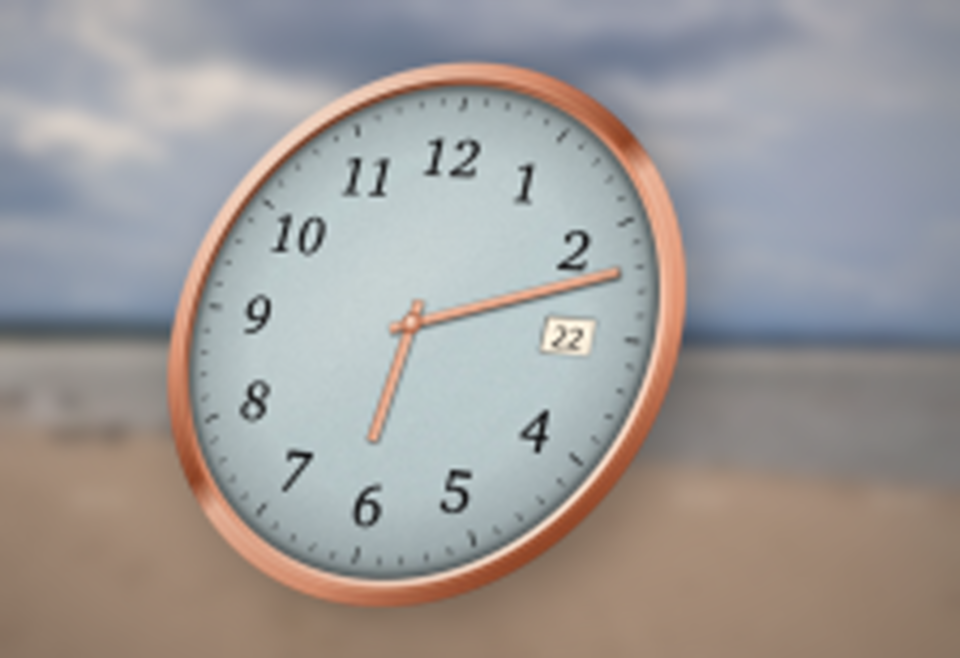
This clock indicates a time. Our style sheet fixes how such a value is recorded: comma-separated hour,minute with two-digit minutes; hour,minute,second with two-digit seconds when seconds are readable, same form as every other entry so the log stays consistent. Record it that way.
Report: 6,12
